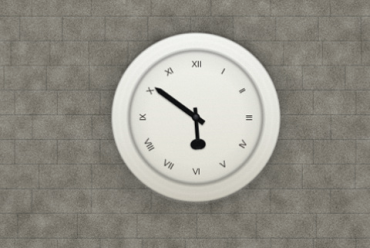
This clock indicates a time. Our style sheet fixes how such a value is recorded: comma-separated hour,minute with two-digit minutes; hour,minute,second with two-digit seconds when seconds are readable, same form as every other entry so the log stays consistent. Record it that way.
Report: 5,51
